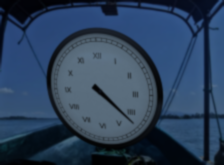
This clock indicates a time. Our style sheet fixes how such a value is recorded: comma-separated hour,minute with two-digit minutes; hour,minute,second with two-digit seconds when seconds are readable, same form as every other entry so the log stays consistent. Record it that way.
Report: 4,22
